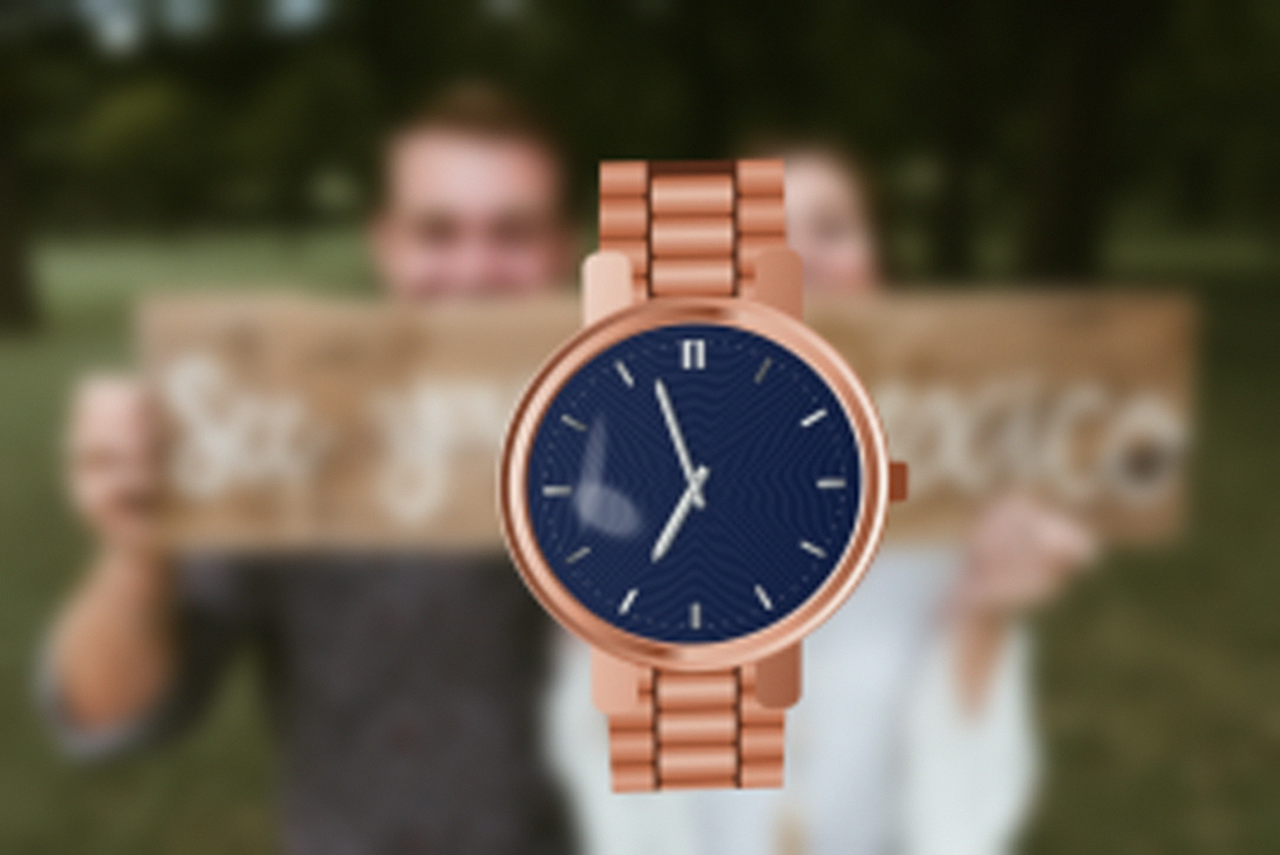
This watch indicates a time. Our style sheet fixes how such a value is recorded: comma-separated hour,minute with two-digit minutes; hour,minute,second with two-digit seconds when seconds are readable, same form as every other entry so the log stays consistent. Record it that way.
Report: 6,57
